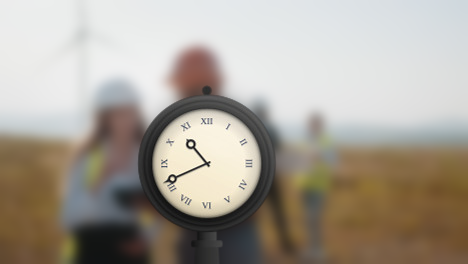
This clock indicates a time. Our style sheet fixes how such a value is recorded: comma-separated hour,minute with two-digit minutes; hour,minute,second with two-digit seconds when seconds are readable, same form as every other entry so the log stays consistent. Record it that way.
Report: 10,41
